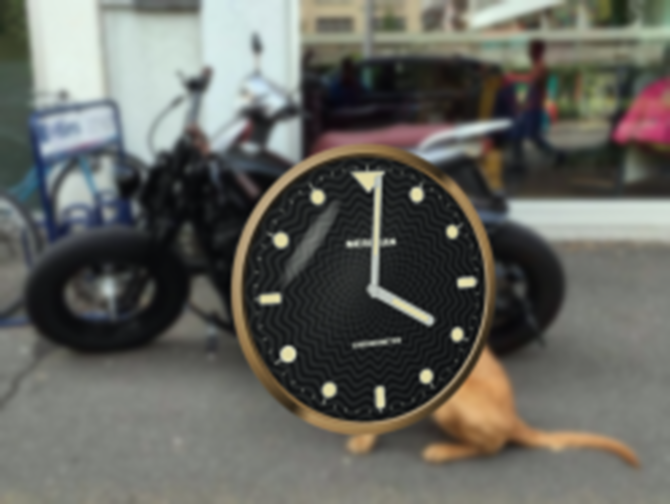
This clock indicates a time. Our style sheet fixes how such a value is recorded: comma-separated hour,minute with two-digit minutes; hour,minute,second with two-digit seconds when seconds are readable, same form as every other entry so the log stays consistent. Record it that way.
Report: 4,01
